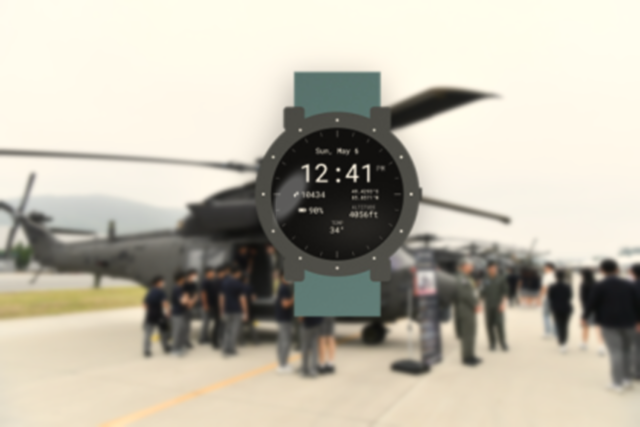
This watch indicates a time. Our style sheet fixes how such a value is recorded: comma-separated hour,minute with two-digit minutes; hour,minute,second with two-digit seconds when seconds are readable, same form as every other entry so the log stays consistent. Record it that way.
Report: 12,41
